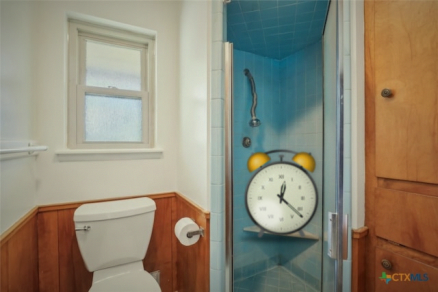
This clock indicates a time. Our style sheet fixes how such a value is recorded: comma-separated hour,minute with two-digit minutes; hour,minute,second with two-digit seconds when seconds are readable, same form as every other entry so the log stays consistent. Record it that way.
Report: 12,22
